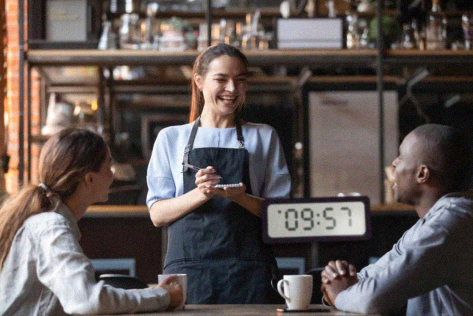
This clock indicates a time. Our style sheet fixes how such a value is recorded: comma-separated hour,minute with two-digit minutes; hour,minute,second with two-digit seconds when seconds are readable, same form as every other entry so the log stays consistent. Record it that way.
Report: 9,57
